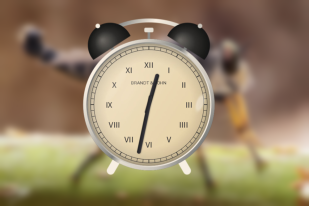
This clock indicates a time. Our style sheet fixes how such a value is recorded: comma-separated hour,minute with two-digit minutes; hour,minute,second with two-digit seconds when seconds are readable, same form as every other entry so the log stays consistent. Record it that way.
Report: 12,32
